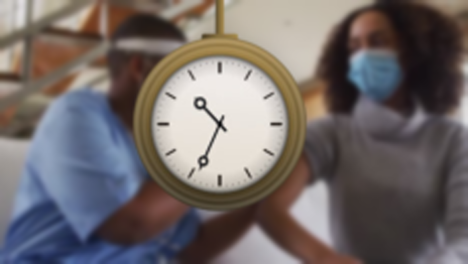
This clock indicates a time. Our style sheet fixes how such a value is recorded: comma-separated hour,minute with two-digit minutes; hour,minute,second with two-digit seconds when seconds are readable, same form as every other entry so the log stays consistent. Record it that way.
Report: 10,34
